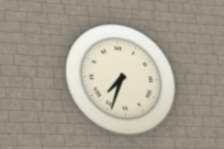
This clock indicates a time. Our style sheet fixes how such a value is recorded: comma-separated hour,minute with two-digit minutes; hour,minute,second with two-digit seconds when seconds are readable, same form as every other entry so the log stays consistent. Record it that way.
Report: 7,34
